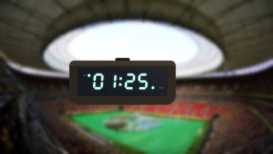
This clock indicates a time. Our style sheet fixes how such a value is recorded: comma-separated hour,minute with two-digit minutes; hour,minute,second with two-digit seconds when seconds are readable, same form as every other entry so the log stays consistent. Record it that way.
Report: 1,25
